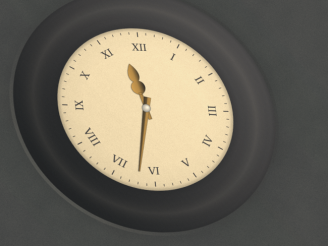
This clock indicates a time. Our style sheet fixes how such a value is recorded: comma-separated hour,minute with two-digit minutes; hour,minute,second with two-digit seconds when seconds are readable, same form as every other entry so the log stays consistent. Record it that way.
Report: 11,32
